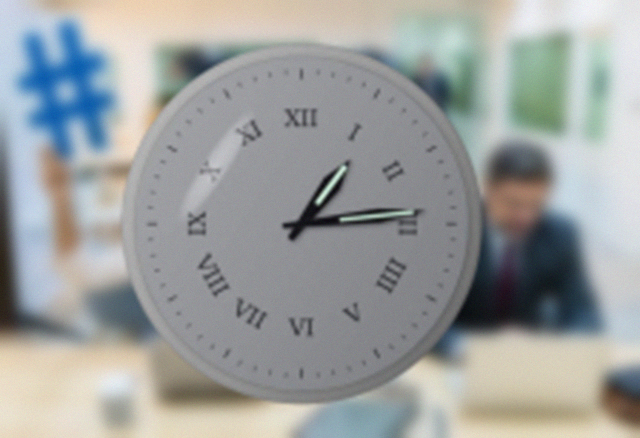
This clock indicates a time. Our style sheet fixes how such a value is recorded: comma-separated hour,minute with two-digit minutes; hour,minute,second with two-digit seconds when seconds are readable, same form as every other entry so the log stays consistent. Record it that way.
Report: 1,14
